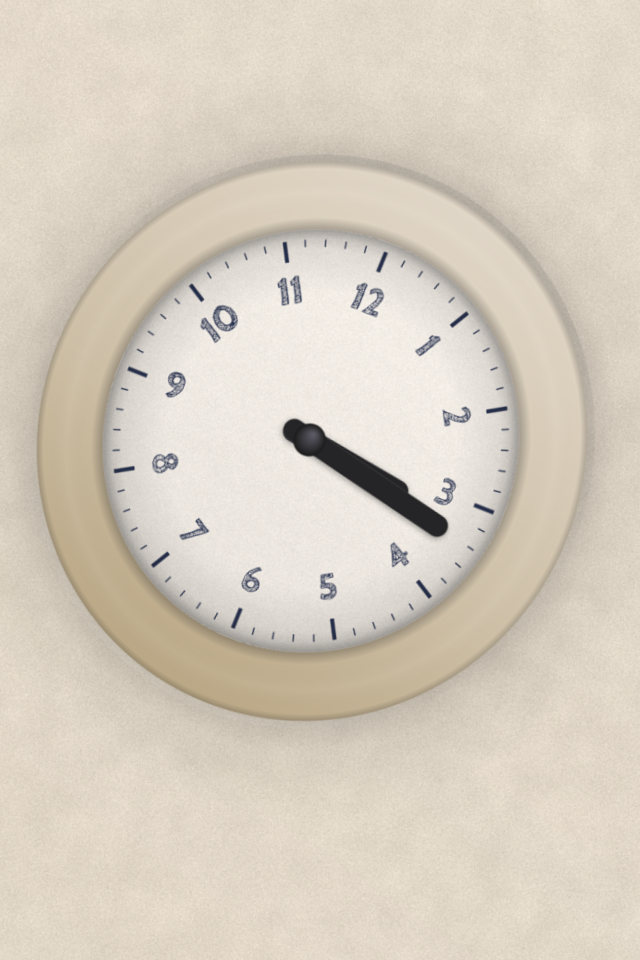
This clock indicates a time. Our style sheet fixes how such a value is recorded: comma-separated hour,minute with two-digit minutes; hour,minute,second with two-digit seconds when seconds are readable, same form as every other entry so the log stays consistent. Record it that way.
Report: 3,17
